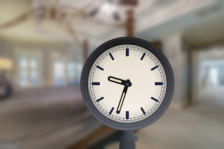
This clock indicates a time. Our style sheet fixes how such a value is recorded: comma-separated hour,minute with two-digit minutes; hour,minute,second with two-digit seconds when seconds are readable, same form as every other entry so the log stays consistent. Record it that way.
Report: 9,33
